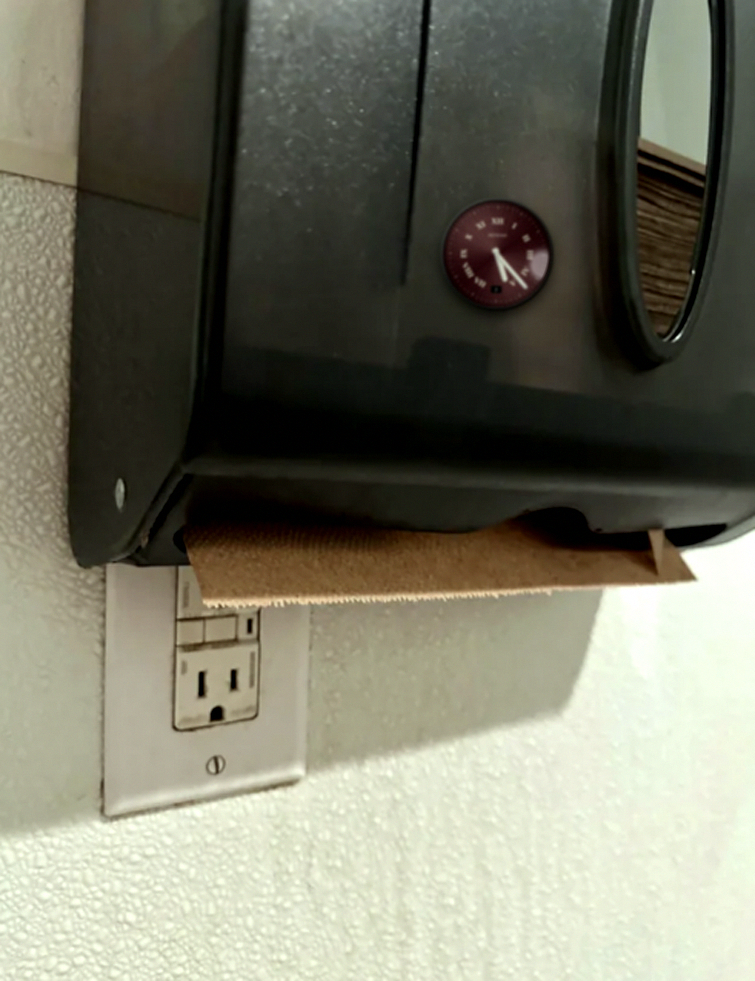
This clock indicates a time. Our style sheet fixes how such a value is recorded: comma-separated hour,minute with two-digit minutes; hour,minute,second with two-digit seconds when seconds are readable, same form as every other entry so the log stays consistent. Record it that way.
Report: 5,23
